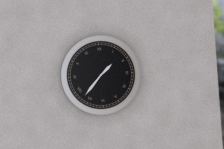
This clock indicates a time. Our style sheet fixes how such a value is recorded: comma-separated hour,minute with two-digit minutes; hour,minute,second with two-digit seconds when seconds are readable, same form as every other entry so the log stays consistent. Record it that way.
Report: 1,37
